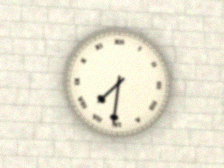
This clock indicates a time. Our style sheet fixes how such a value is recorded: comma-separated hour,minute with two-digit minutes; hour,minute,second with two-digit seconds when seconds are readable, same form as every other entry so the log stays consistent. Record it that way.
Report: 7,31
